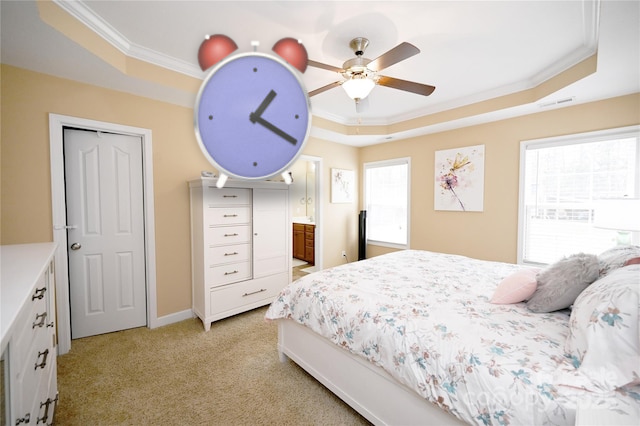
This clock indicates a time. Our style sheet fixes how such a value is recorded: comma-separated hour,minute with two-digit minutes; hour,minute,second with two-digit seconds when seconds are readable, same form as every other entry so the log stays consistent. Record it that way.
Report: 1,20
